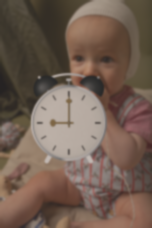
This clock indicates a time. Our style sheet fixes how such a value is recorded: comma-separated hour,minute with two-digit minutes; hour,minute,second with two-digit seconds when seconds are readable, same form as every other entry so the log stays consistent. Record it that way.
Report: 9,00
